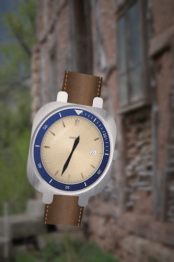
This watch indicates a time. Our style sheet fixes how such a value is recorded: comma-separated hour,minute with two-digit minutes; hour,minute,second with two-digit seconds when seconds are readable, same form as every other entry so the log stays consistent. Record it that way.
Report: 12,33
